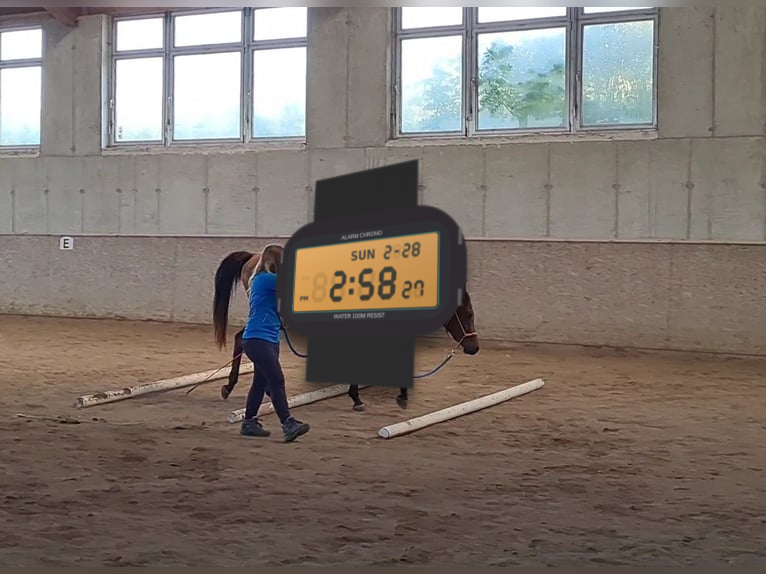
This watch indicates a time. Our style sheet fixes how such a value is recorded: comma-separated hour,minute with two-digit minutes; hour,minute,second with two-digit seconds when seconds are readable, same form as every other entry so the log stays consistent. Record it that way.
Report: 2,58,27
